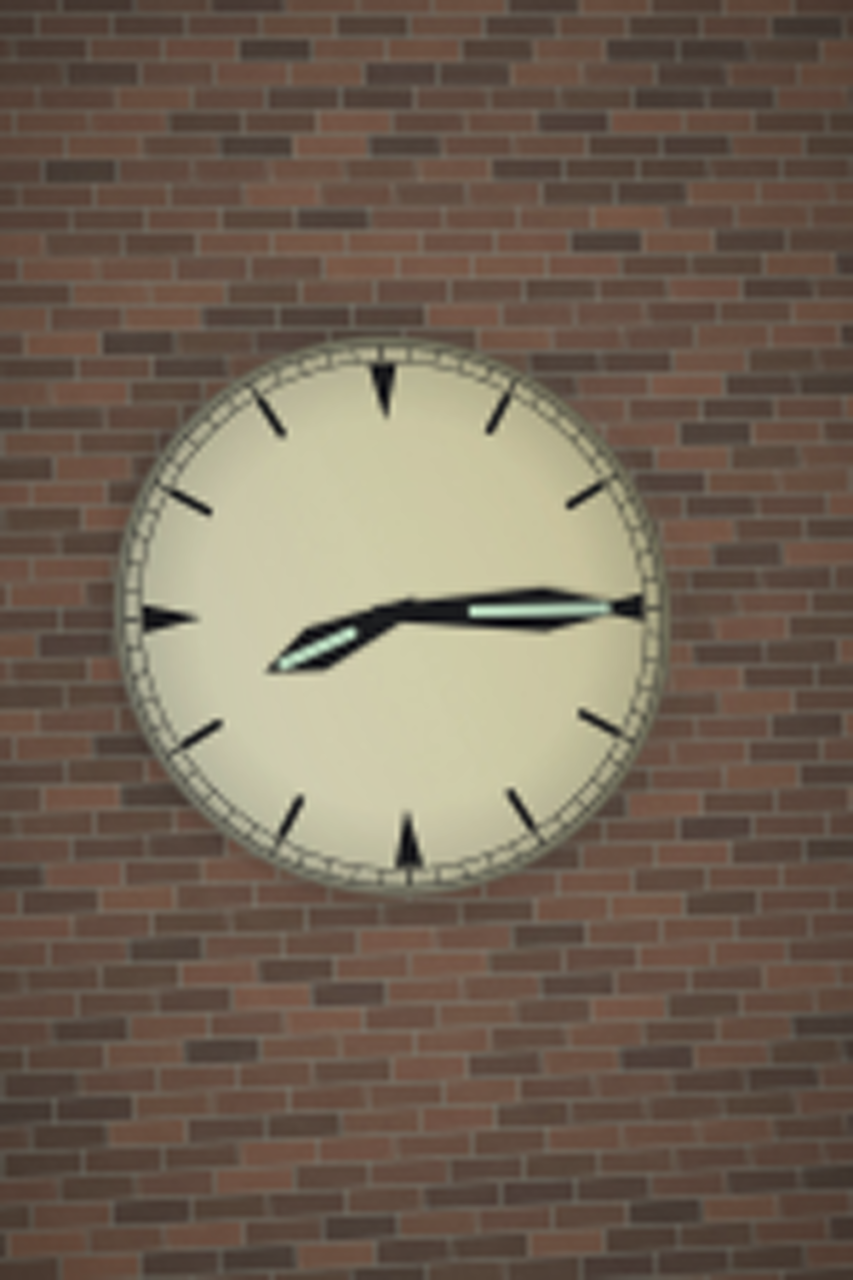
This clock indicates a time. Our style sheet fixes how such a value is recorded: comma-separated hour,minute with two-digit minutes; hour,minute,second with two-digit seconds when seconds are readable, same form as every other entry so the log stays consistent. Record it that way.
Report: 8,15
